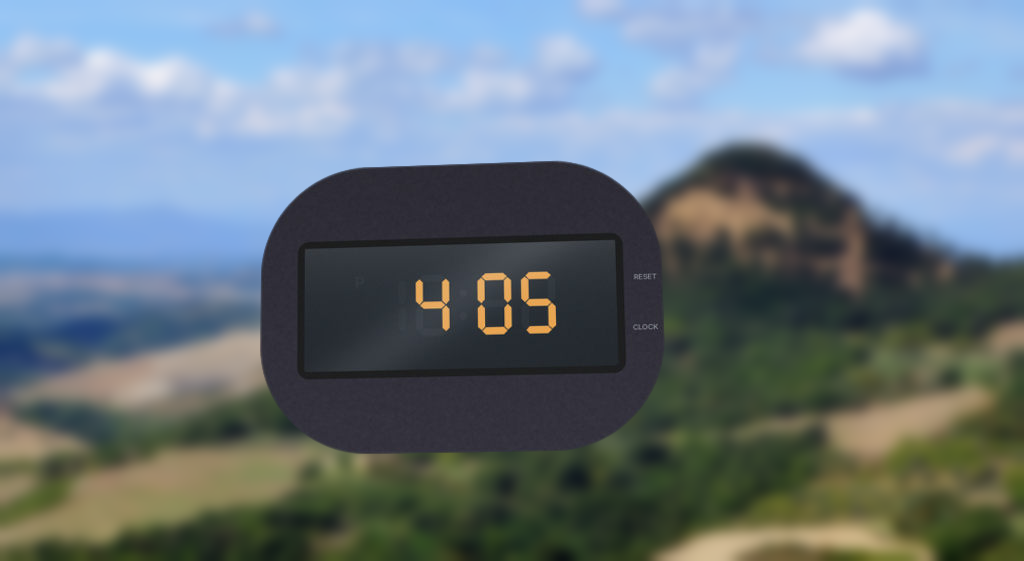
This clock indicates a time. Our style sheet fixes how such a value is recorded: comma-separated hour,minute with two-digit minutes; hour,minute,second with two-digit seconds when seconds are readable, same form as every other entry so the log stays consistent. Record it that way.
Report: 4,05
